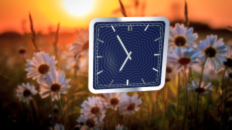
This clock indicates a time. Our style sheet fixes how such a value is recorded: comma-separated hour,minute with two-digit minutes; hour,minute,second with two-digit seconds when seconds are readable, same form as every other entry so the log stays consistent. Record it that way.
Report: 6,55
